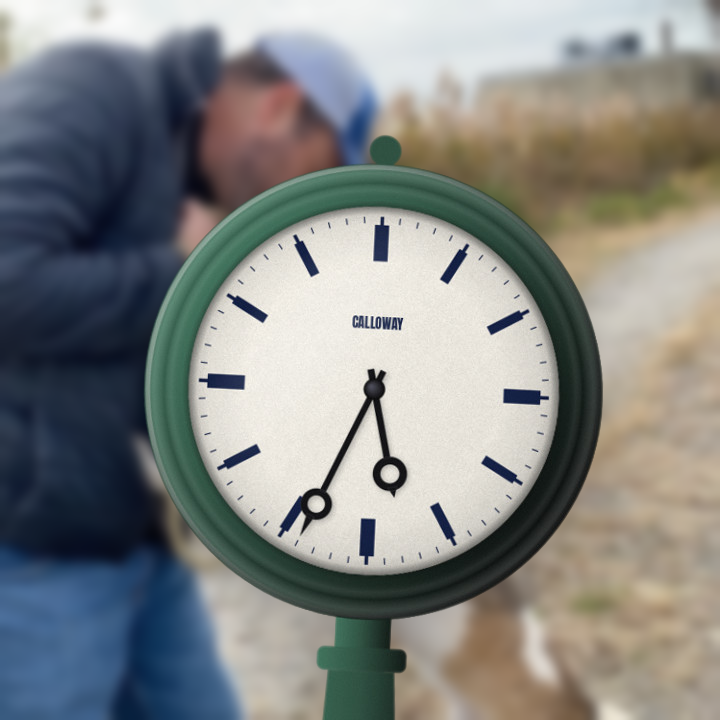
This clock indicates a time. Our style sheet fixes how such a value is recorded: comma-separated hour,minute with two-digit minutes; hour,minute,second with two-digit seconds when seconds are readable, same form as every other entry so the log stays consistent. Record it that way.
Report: 5,34
